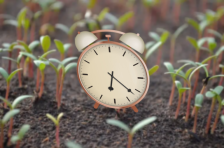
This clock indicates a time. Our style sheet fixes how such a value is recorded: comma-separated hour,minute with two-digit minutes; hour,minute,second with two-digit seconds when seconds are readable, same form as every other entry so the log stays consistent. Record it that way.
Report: 6,22
